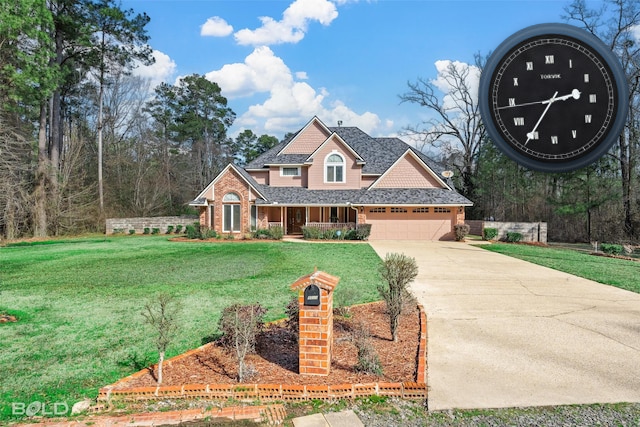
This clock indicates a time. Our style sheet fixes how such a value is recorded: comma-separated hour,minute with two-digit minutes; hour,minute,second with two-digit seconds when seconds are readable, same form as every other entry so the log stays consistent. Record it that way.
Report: 2,35,44
